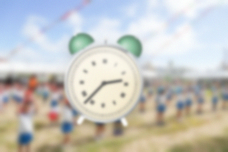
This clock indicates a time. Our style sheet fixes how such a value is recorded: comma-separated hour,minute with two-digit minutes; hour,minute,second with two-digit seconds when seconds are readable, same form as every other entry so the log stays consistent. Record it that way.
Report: 2,37
